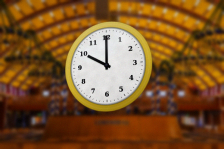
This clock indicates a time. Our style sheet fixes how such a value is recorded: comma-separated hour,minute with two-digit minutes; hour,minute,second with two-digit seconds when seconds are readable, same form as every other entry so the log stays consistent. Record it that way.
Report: 10,00
